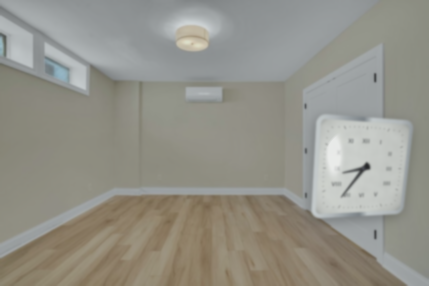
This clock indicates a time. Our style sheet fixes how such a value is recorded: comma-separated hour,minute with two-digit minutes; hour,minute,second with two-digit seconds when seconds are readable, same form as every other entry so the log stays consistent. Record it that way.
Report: 8,36
